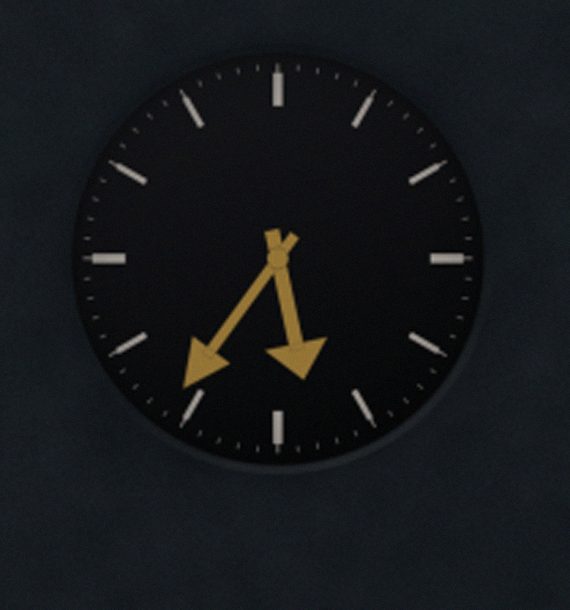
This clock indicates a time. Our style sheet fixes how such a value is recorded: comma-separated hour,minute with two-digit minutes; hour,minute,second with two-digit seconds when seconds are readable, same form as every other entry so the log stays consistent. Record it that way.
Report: 5,36
